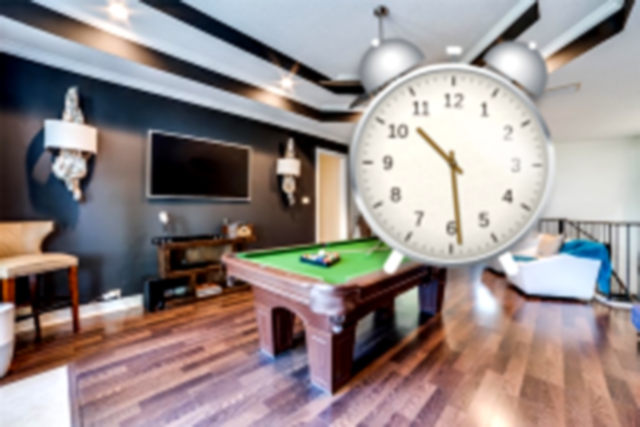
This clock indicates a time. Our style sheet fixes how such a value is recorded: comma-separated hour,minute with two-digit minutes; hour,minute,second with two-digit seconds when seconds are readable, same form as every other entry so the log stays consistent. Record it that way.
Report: 10,29
